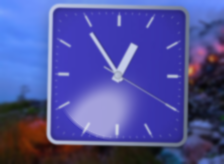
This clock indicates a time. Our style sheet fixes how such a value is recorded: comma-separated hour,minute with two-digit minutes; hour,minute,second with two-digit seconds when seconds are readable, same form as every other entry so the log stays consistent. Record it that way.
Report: 12,54,20
